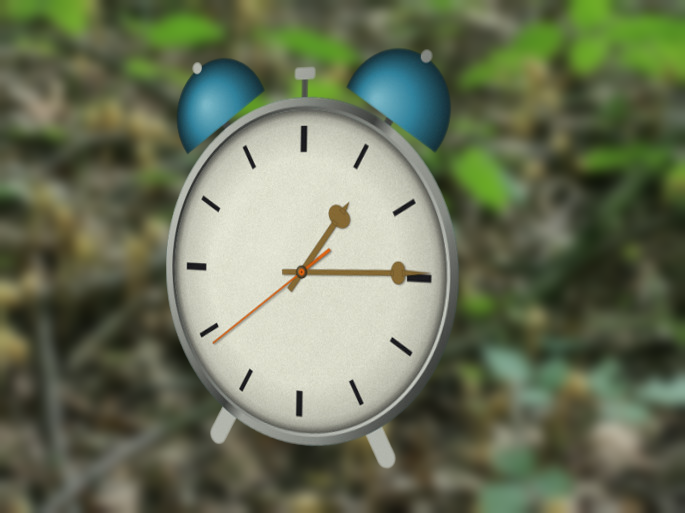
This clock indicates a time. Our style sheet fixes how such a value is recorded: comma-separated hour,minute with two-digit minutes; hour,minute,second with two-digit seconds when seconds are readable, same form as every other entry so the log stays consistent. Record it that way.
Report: 1,14,39
